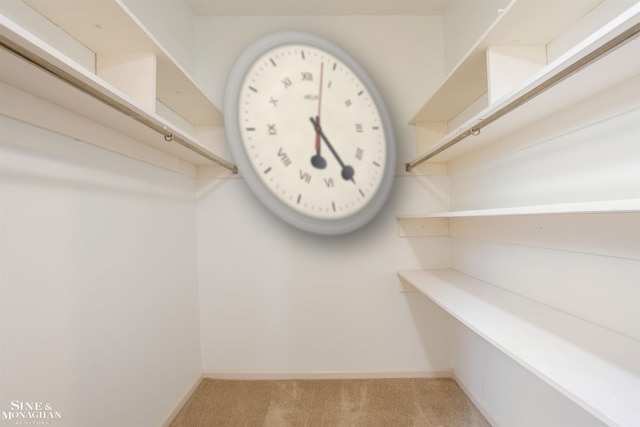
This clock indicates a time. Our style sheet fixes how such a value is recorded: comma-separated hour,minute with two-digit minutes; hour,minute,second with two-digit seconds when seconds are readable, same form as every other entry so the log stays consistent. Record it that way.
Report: 6,25,03
